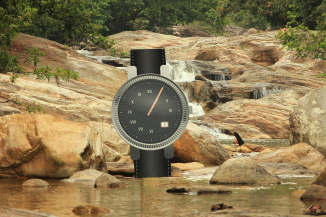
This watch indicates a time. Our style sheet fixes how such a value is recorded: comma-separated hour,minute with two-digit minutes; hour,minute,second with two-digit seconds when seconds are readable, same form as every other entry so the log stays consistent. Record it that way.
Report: 1,05
